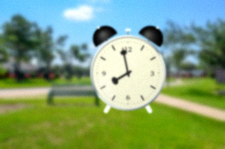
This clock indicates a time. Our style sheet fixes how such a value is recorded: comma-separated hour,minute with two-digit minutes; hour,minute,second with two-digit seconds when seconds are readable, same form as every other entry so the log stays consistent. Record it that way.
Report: 7,58
